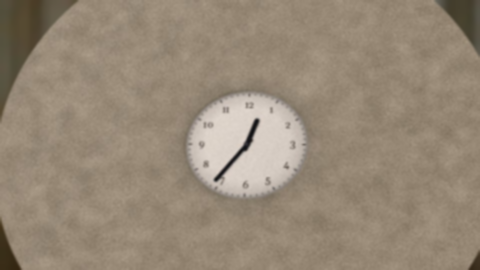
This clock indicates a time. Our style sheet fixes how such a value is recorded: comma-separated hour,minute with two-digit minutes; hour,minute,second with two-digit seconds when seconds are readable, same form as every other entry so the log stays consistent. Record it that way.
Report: 12,36
